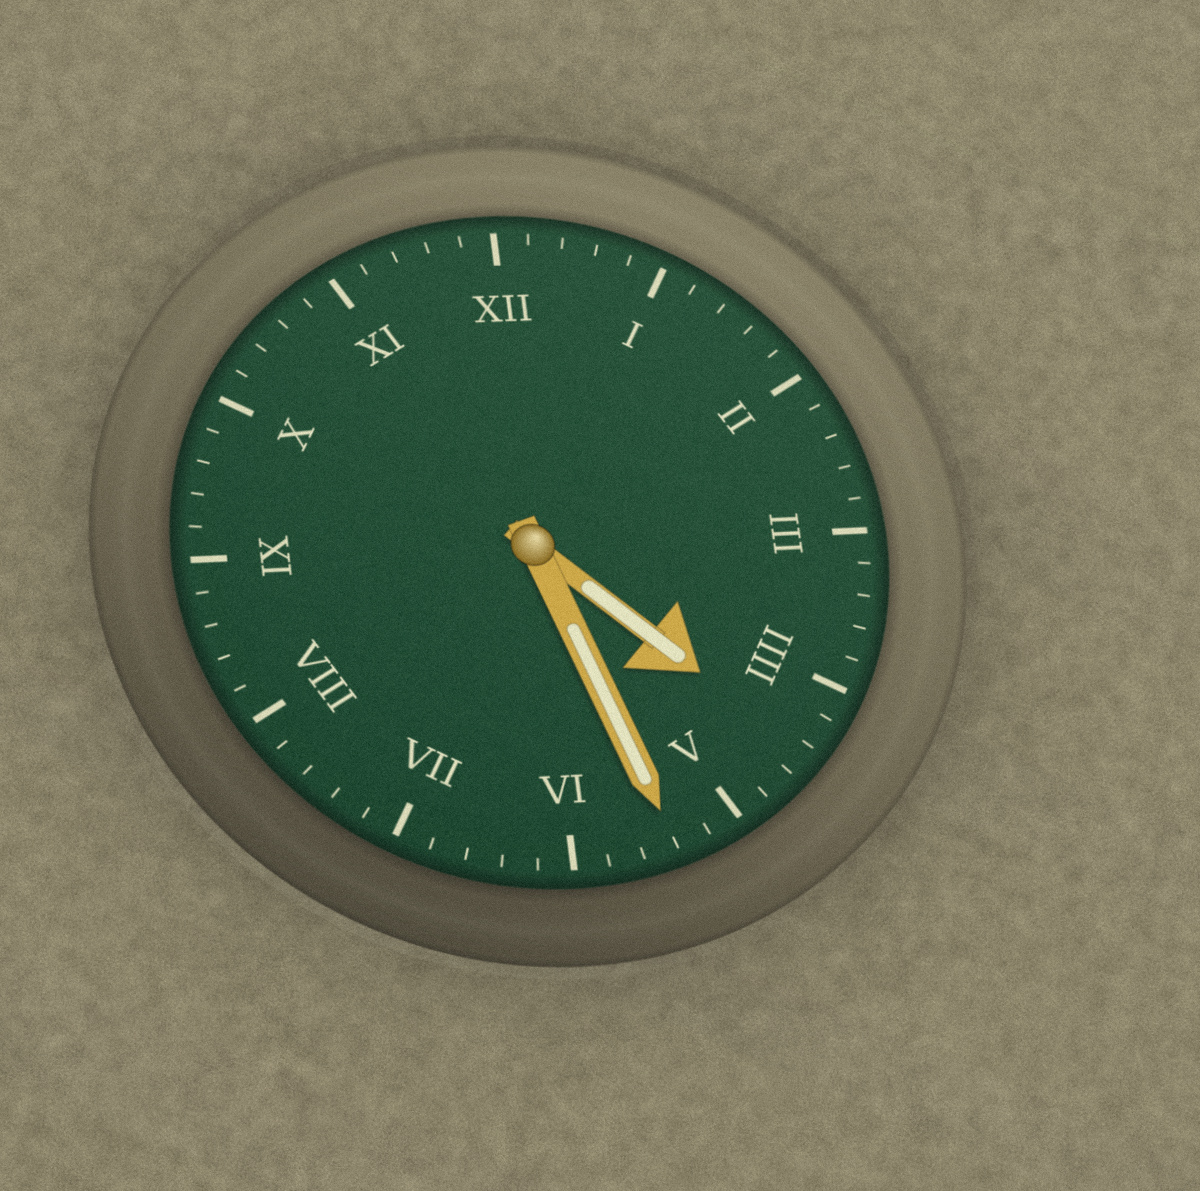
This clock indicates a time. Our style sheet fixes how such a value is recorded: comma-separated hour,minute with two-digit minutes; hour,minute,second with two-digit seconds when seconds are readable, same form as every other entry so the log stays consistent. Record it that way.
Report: 4,27
